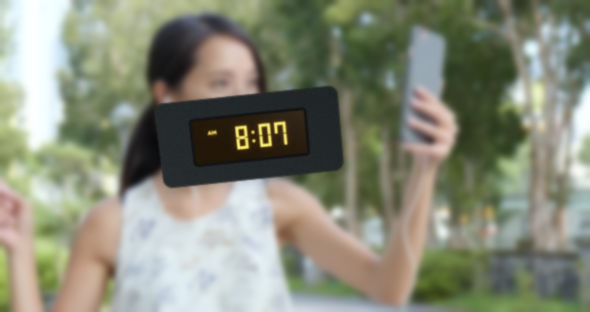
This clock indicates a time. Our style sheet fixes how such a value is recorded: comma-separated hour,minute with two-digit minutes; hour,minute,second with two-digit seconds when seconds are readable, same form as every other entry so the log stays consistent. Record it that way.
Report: 8,07
